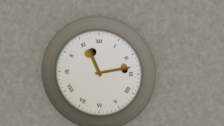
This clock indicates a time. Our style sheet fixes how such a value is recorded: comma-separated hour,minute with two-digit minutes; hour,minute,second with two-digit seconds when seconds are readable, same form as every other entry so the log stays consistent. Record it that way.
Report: 11,13
